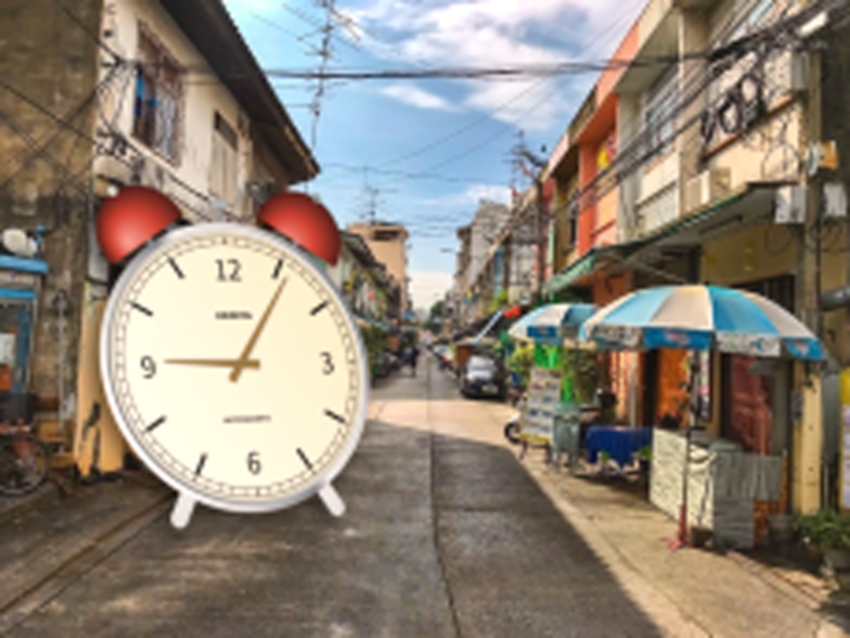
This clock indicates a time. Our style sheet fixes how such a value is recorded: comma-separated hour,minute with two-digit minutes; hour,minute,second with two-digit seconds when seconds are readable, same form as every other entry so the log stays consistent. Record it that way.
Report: 9,06
